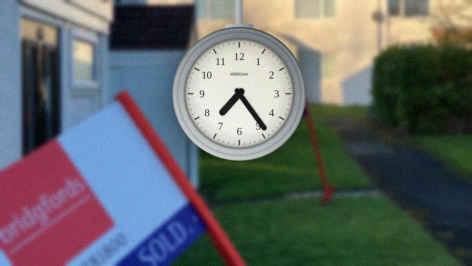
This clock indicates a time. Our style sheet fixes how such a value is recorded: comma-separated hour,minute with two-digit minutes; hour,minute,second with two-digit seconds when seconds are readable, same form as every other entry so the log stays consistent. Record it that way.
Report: 7,24
